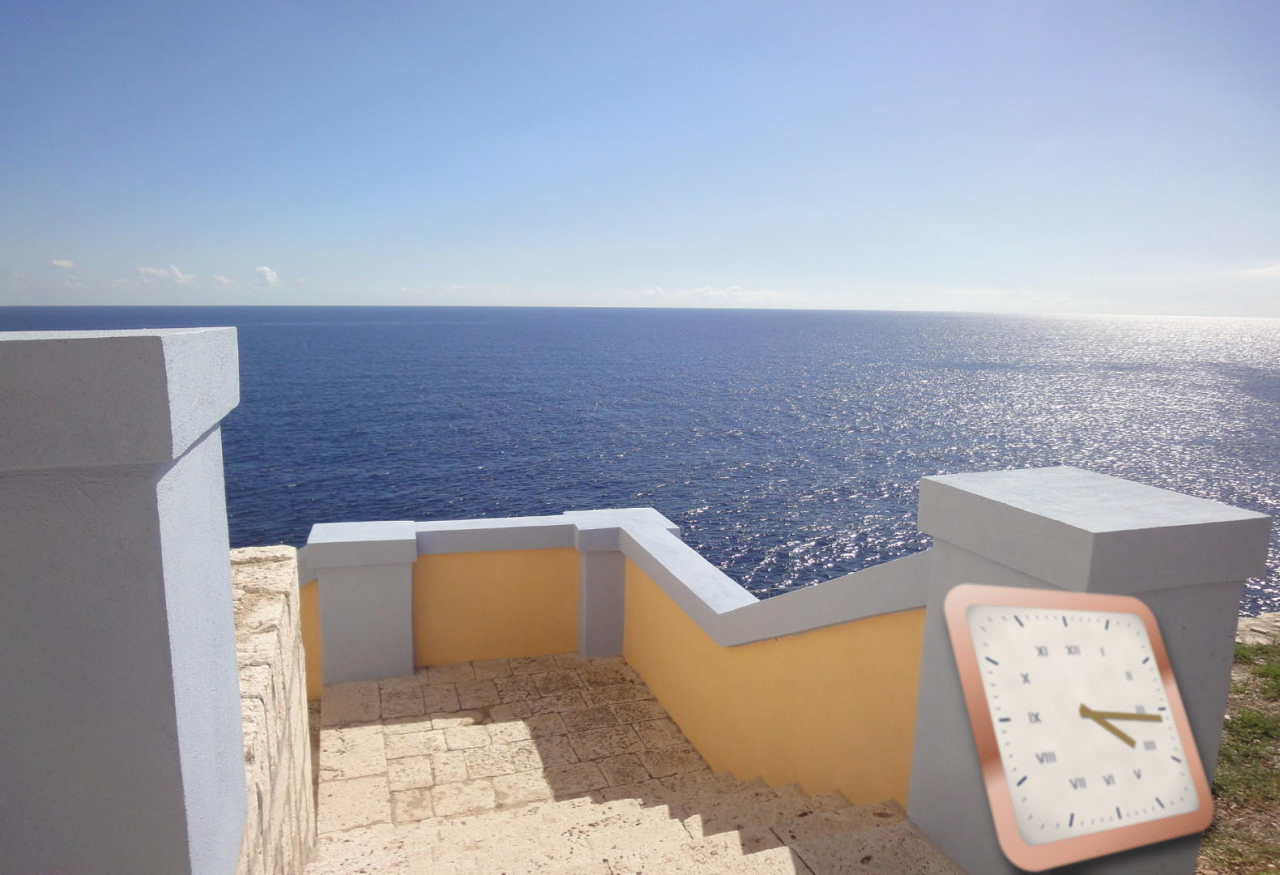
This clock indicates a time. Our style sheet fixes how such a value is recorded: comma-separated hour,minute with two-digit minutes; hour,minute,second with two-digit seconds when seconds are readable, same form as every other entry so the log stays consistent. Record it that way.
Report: 4,16
